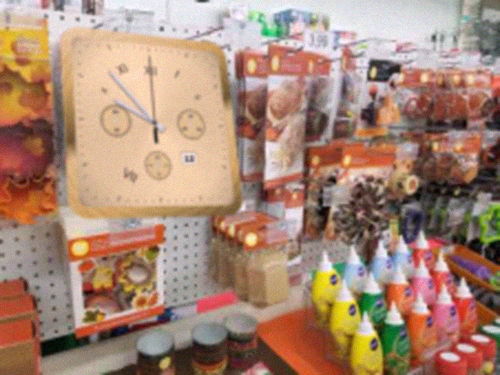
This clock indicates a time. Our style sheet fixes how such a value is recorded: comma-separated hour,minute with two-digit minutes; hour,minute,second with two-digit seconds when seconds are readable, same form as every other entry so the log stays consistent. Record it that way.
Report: 9,53
